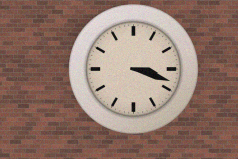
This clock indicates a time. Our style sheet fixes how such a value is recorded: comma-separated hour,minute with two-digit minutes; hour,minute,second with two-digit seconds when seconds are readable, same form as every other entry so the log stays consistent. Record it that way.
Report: 3,18
